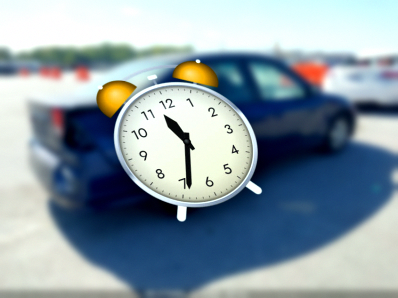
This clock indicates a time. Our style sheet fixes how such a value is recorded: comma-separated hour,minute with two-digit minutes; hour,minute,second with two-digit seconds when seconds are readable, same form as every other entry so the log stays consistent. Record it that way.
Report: 11,34
